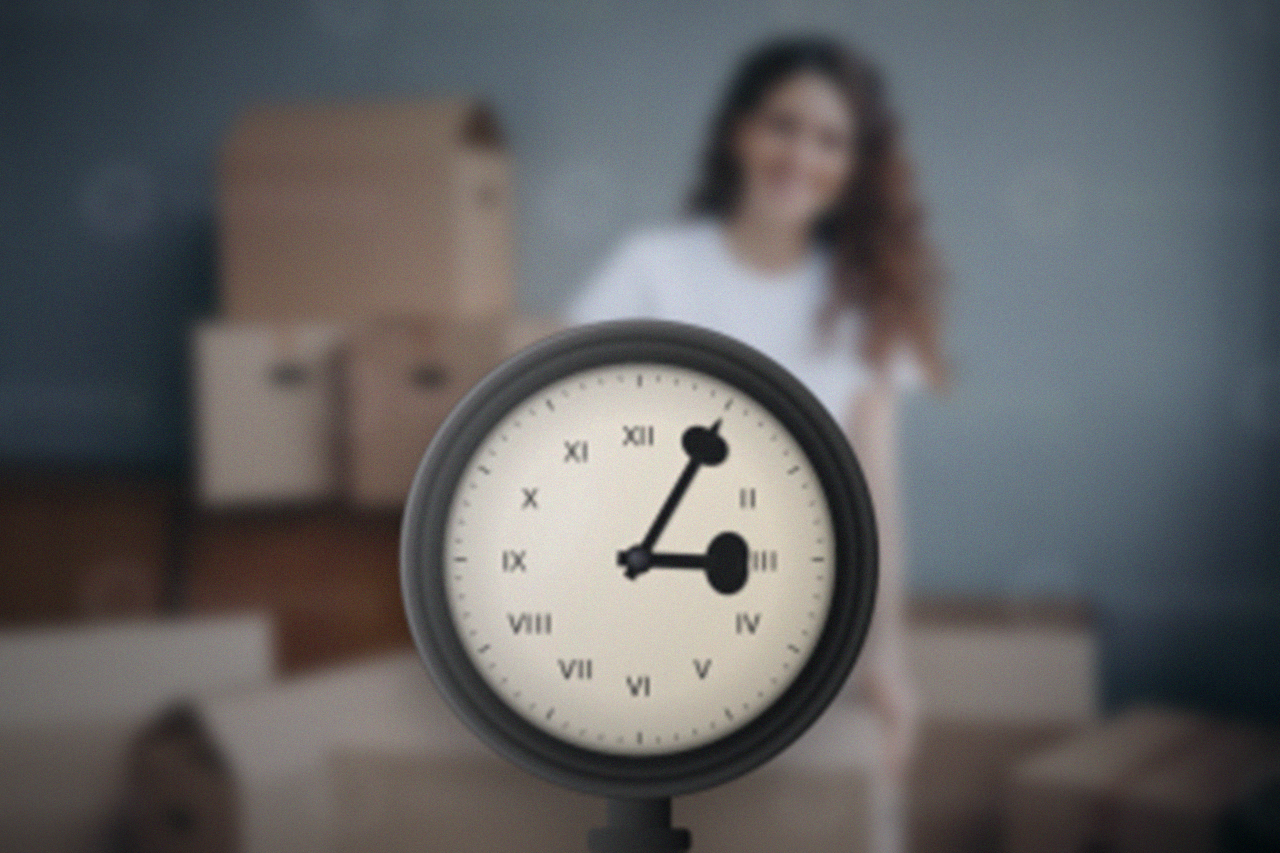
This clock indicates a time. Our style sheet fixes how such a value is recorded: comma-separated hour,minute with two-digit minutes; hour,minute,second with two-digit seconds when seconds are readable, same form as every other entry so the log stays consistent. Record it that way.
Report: 3,05
